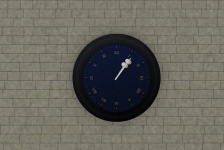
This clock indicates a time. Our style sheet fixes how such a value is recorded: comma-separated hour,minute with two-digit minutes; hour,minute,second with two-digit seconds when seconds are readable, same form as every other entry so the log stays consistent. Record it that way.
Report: 1,06
